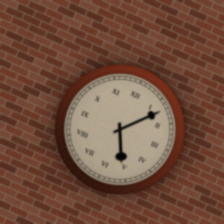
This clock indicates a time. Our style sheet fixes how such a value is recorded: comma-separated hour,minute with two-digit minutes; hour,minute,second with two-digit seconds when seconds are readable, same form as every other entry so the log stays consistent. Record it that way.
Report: 5,07
